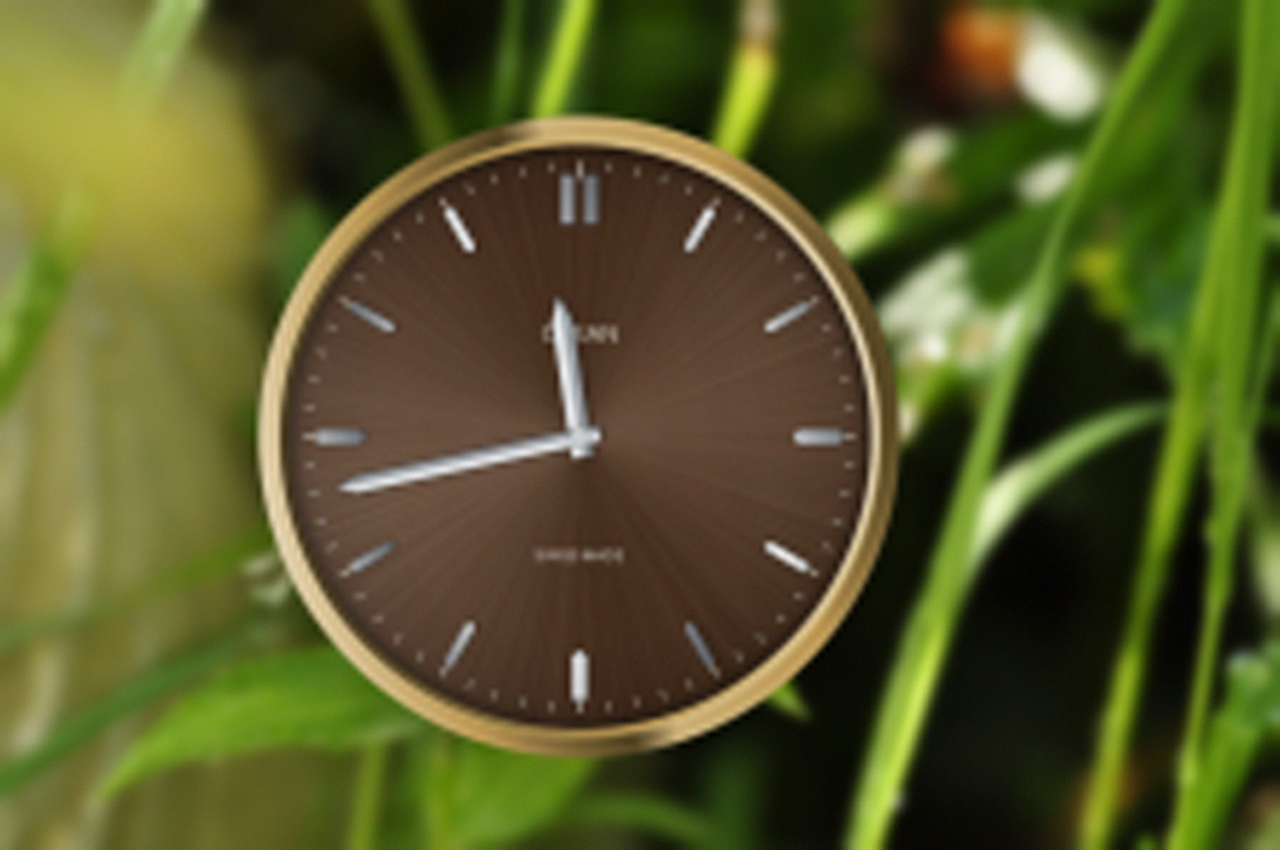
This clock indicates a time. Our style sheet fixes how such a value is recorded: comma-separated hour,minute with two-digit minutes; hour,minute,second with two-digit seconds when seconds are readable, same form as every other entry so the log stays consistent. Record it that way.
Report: 11,43
